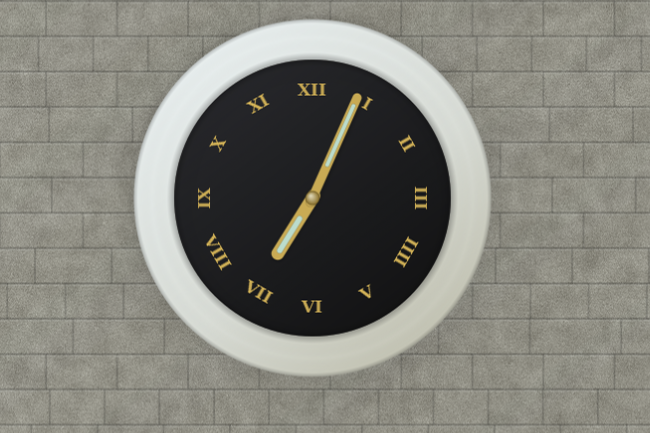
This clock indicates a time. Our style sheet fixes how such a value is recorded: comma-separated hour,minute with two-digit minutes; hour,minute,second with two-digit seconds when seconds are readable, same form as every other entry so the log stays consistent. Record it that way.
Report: 7,04
